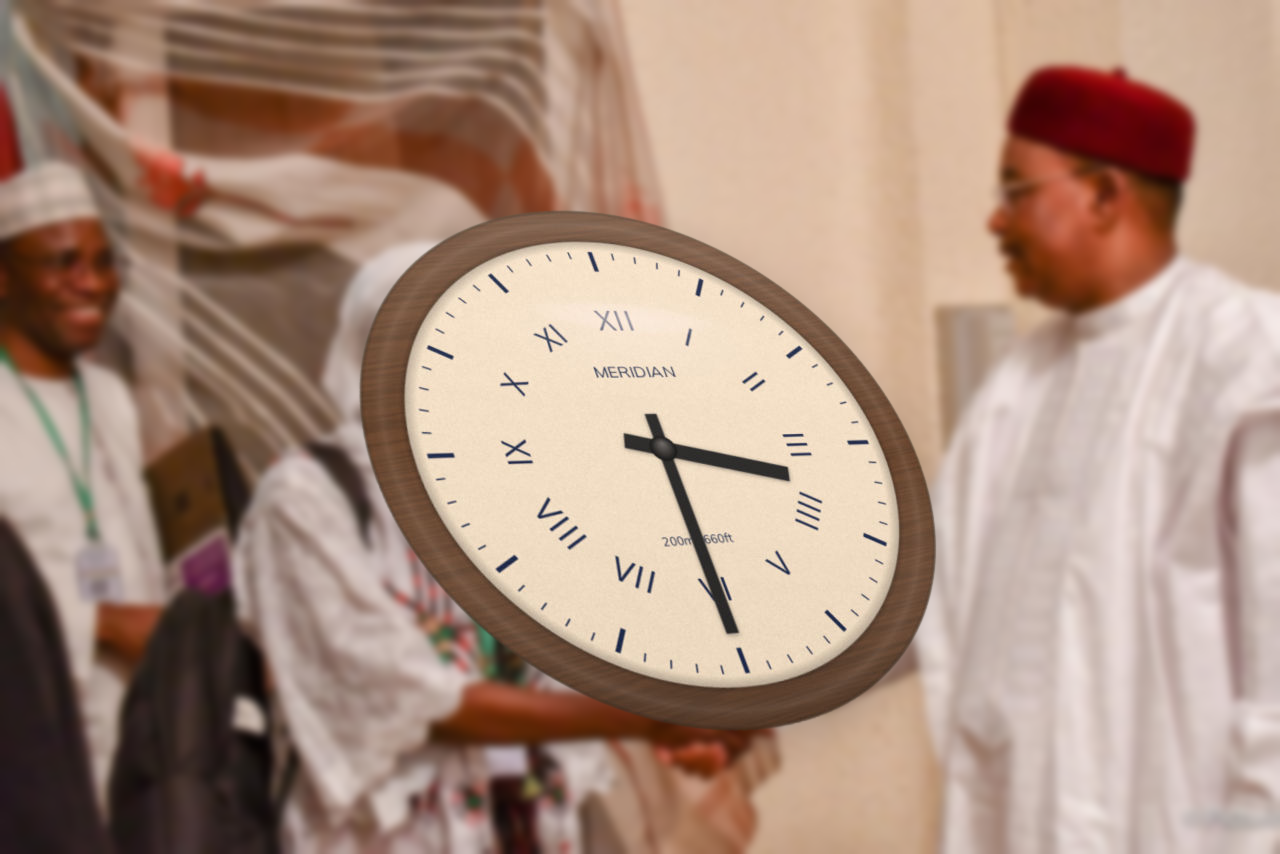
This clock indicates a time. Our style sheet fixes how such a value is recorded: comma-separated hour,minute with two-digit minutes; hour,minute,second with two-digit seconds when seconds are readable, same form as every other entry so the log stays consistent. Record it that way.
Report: 3,30
